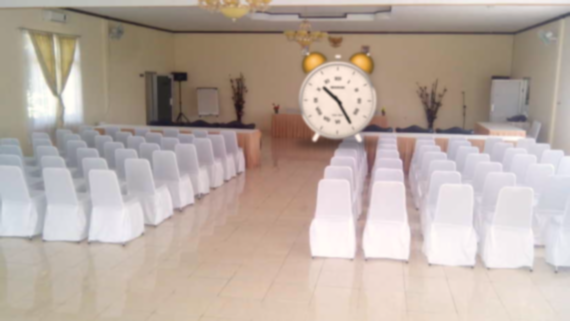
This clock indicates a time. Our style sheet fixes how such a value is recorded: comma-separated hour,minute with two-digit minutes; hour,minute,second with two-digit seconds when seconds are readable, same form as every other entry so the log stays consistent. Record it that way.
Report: 10,25
